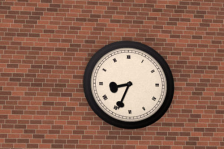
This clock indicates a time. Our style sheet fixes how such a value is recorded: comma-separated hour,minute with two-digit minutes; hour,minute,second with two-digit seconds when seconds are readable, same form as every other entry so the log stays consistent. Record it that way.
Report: 8,34
